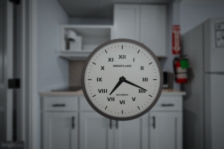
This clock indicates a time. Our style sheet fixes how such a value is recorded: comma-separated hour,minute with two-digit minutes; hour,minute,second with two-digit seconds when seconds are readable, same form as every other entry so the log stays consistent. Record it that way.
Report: 7,19
